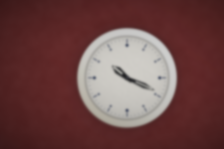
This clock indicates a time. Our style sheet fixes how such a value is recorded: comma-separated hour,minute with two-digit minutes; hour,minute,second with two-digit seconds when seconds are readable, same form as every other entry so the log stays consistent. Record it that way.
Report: 10,19
